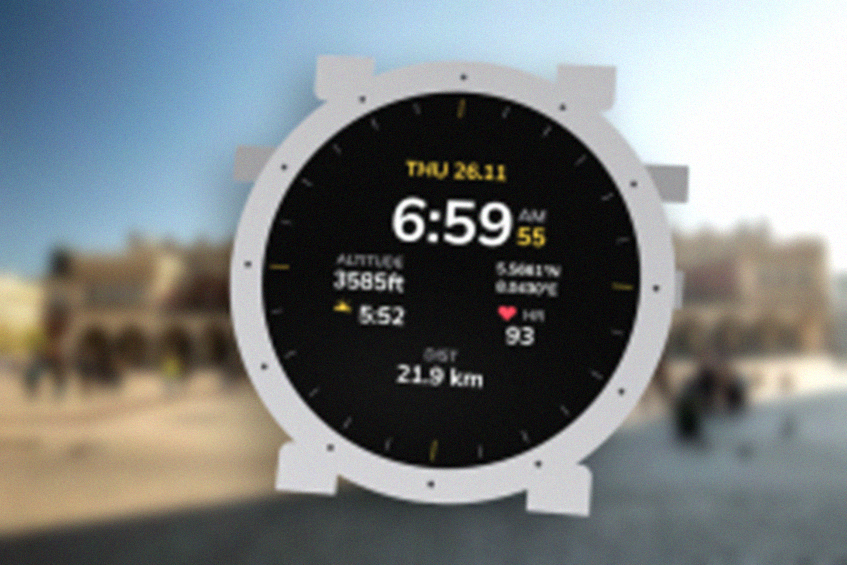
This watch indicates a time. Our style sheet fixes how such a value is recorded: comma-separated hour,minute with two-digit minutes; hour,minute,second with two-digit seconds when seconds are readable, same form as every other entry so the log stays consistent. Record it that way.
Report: 6,59
